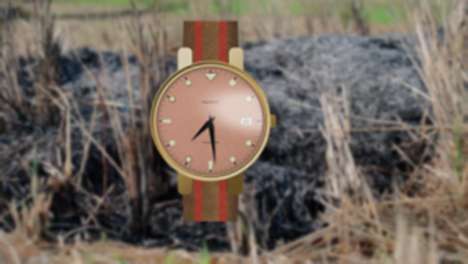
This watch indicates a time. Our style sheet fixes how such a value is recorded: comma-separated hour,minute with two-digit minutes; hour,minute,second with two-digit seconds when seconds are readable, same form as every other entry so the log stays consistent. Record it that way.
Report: 7,29
